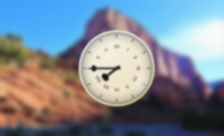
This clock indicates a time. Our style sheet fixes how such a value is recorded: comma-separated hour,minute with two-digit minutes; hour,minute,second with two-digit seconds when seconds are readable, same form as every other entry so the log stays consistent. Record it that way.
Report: 7,45
